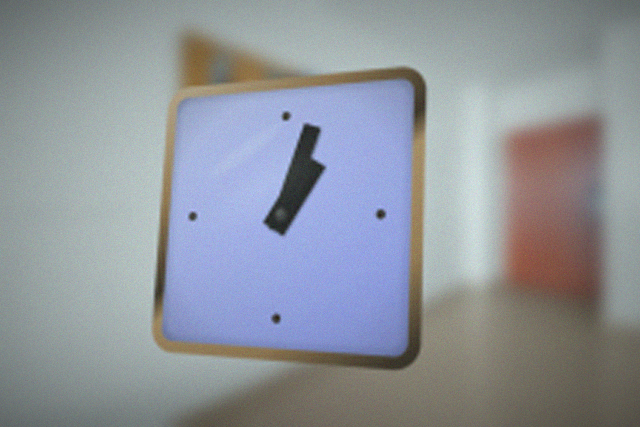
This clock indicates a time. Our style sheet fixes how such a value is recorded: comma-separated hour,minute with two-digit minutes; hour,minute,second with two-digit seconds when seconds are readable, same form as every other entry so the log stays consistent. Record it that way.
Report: 1,03
